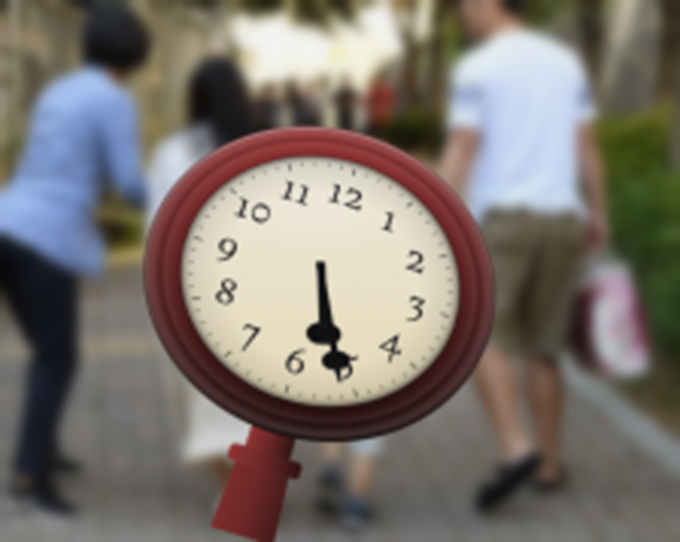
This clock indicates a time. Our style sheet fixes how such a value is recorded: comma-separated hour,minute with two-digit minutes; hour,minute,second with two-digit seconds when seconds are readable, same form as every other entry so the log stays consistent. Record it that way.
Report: 5,26
